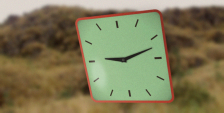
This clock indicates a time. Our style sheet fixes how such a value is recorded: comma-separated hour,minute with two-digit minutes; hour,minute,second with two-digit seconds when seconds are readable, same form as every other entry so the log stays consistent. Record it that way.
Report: 9,12
